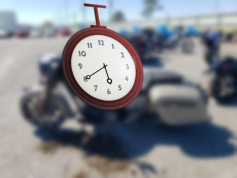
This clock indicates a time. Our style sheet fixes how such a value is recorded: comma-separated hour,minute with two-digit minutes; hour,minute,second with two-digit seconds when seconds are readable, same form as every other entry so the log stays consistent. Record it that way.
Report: 5,40
